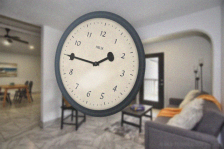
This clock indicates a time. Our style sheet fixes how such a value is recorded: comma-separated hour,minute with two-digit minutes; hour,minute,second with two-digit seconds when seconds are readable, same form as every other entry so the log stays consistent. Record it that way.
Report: 1,45
